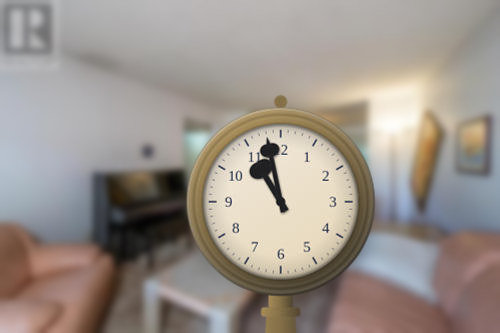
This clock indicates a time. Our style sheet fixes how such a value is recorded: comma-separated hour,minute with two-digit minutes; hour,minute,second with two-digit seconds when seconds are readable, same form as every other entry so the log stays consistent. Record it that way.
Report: 10,58
